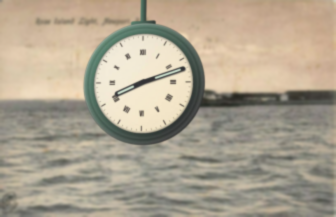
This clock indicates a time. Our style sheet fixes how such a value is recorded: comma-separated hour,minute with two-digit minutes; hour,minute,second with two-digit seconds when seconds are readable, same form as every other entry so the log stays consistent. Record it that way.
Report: 8,12
